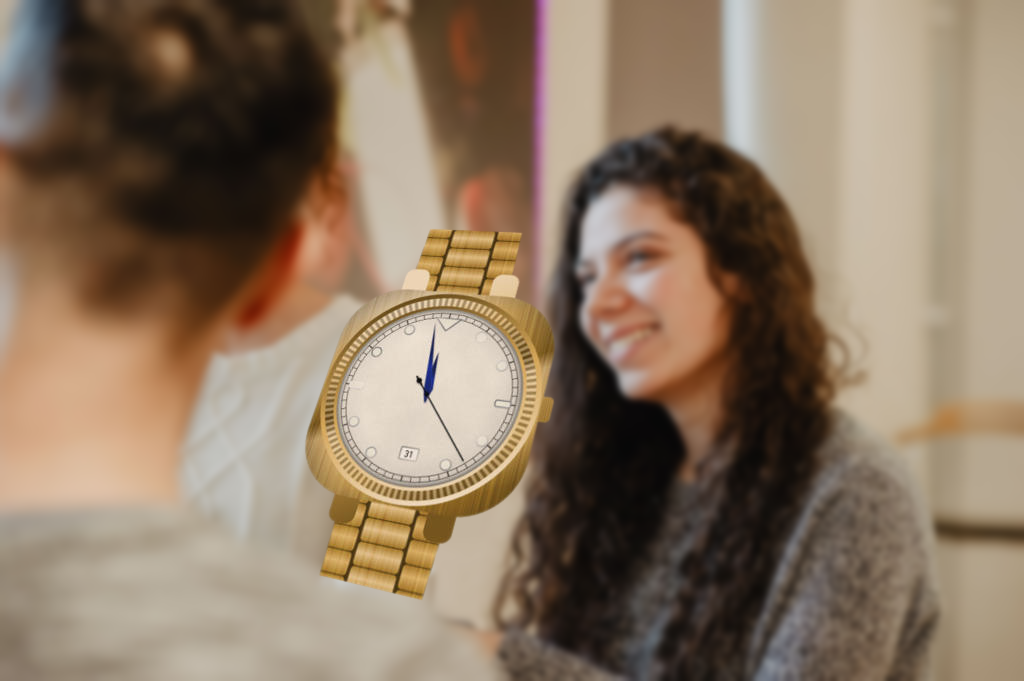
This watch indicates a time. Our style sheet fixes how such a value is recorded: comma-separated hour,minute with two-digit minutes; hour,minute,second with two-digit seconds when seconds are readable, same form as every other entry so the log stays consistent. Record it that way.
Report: 11,58,23
